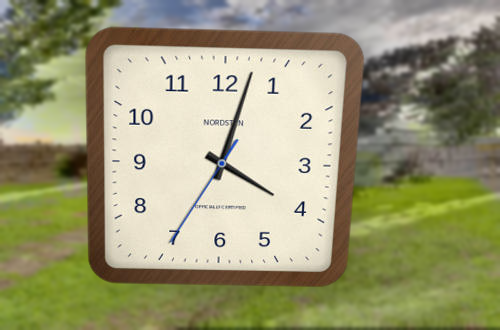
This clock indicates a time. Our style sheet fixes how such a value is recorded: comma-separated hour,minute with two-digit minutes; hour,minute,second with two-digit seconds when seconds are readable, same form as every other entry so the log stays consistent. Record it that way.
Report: 4,02,35
